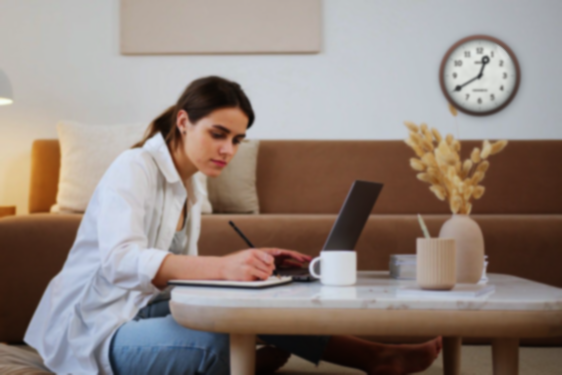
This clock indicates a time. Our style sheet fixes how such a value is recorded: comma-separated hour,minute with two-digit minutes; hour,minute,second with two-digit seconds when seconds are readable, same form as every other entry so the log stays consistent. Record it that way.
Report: 12,40
